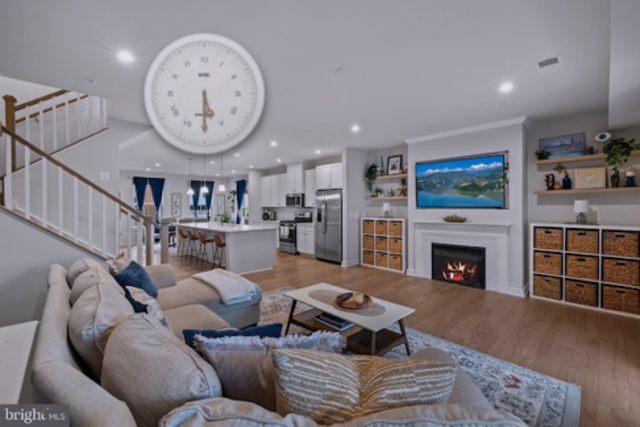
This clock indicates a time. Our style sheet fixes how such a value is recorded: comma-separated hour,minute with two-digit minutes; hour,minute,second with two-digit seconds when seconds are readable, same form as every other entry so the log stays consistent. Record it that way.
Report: 5,30
